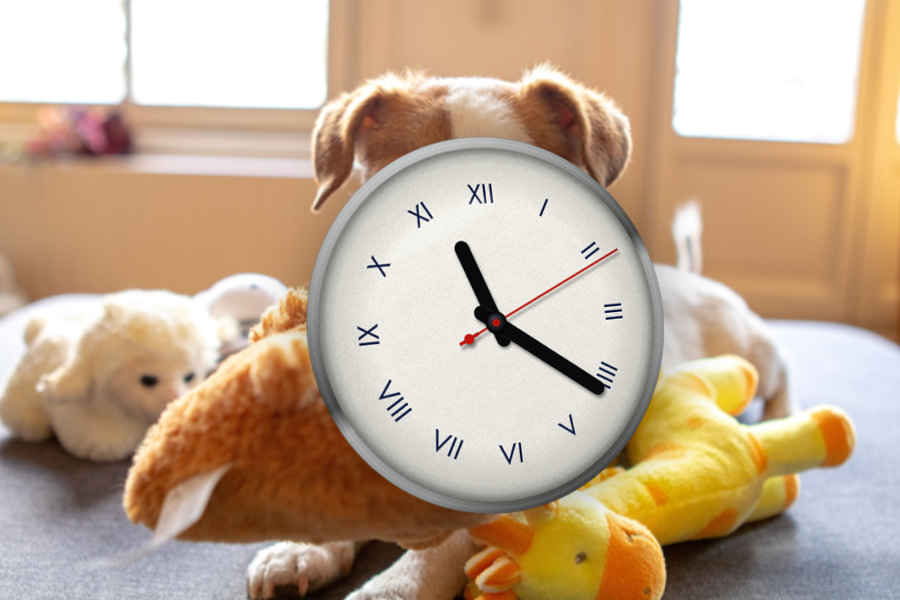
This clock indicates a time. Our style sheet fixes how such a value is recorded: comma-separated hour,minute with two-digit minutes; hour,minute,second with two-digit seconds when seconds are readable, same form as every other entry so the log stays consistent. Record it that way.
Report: 11,21,11
